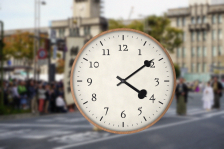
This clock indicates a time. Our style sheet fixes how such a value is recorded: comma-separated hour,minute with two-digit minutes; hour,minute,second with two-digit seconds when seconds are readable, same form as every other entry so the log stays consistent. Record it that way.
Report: 4,09
